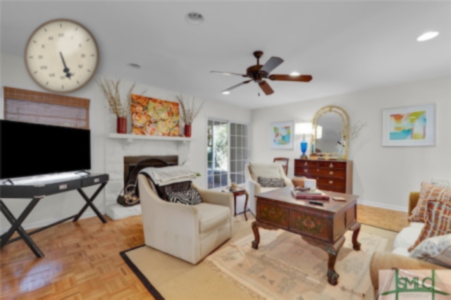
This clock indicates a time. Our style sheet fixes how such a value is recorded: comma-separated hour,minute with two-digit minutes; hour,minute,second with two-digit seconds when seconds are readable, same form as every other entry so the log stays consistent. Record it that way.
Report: 5,27
